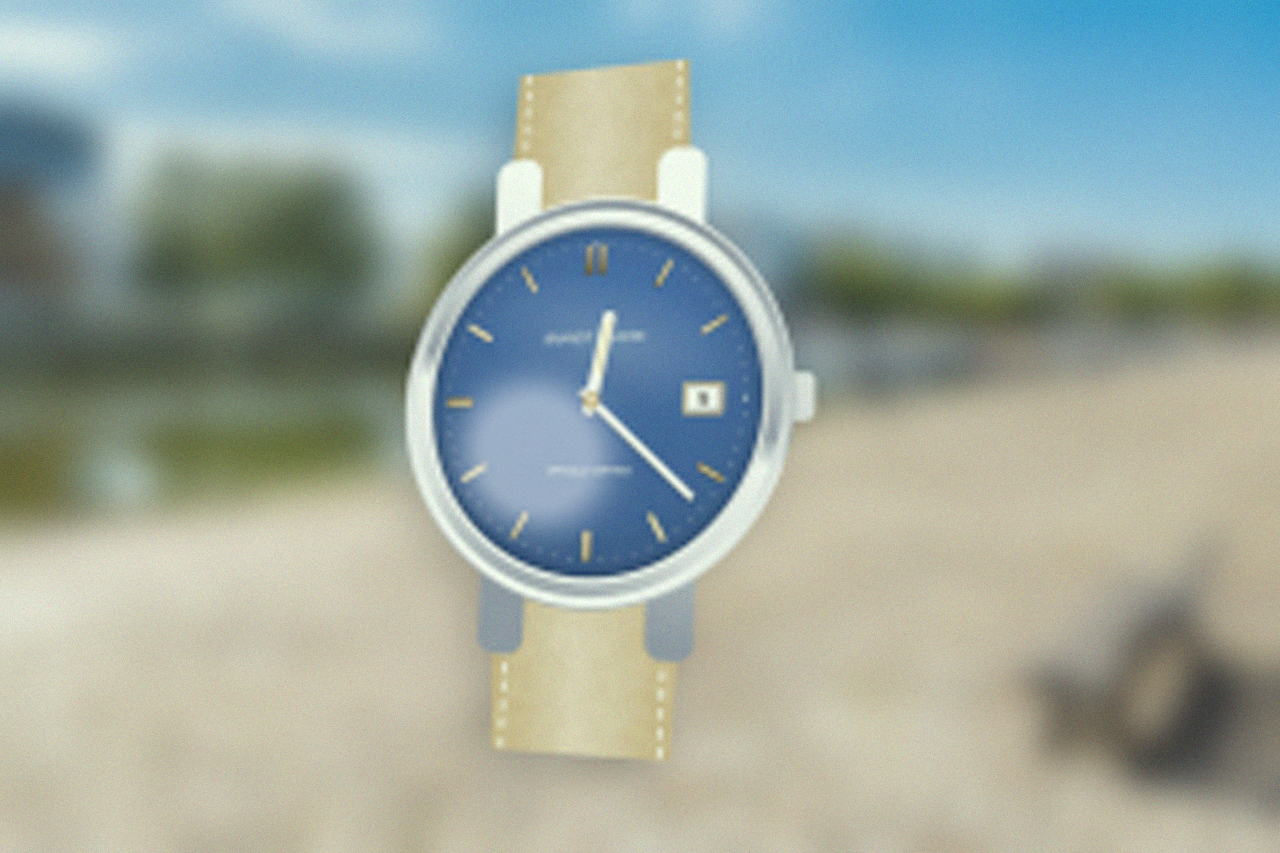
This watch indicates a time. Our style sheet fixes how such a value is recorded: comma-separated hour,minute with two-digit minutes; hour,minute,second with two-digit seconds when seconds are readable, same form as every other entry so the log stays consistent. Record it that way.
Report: 12,22
